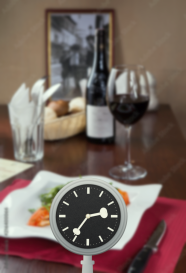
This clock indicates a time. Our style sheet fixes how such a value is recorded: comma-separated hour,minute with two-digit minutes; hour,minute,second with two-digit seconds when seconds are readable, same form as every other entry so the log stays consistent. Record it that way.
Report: 2,36
